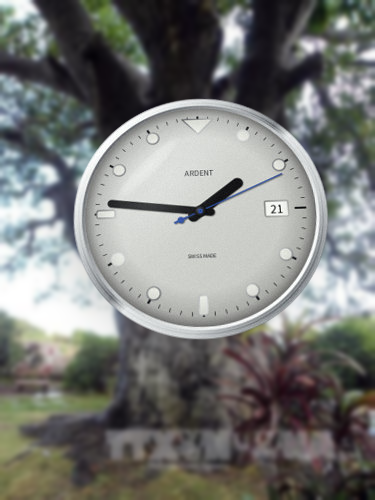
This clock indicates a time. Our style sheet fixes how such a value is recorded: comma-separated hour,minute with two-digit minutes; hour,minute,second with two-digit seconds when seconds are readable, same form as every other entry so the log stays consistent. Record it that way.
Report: 1,46,11
